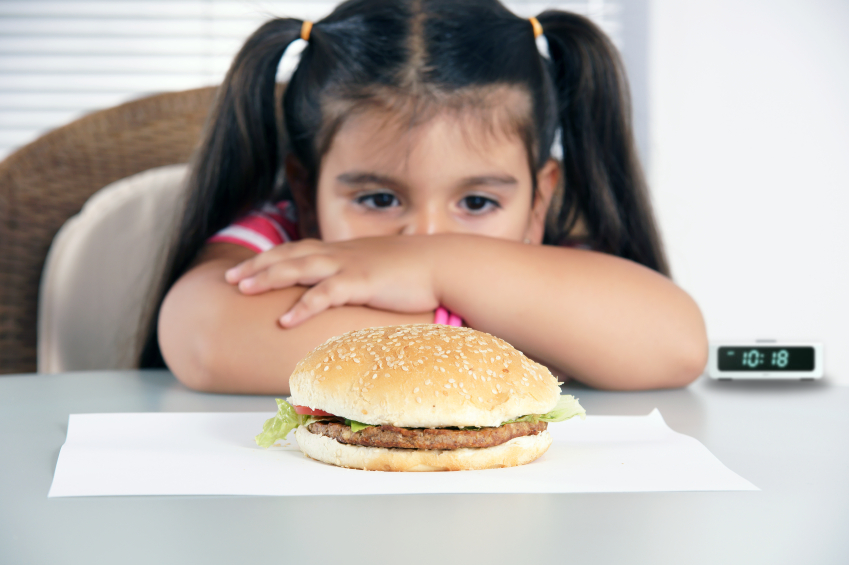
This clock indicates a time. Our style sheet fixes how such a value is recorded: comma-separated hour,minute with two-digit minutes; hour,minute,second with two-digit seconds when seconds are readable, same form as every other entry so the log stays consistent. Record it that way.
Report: 10,18
